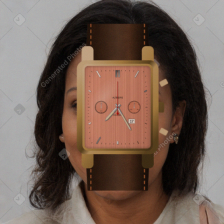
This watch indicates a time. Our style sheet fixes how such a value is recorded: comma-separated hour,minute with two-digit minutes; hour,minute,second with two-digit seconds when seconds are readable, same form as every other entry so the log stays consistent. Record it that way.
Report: 7,25
